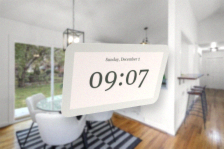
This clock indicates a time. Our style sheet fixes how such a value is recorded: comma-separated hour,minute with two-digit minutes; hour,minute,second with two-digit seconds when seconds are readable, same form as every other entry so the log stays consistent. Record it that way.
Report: 9,07
